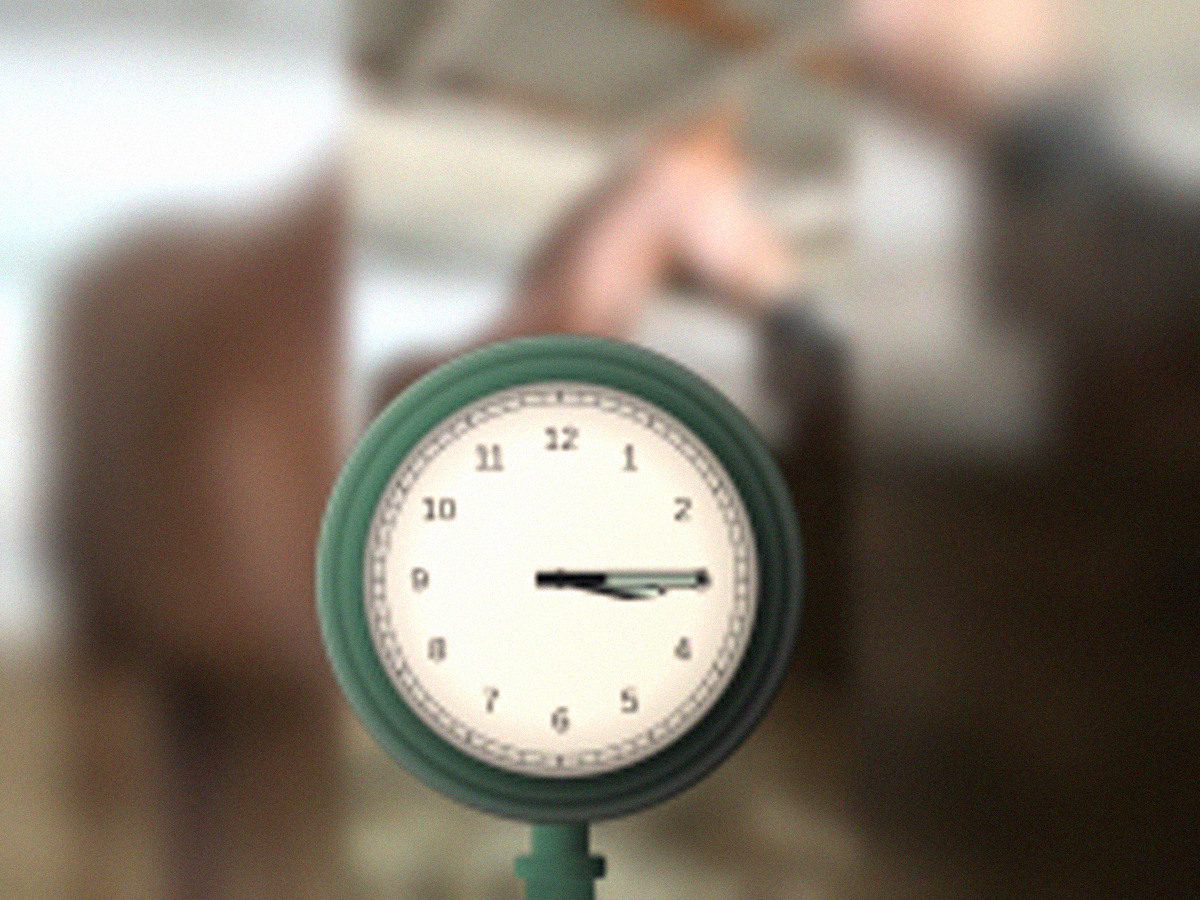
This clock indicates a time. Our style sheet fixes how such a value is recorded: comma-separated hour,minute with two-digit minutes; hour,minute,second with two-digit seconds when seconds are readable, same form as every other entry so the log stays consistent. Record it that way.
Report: 3,15
